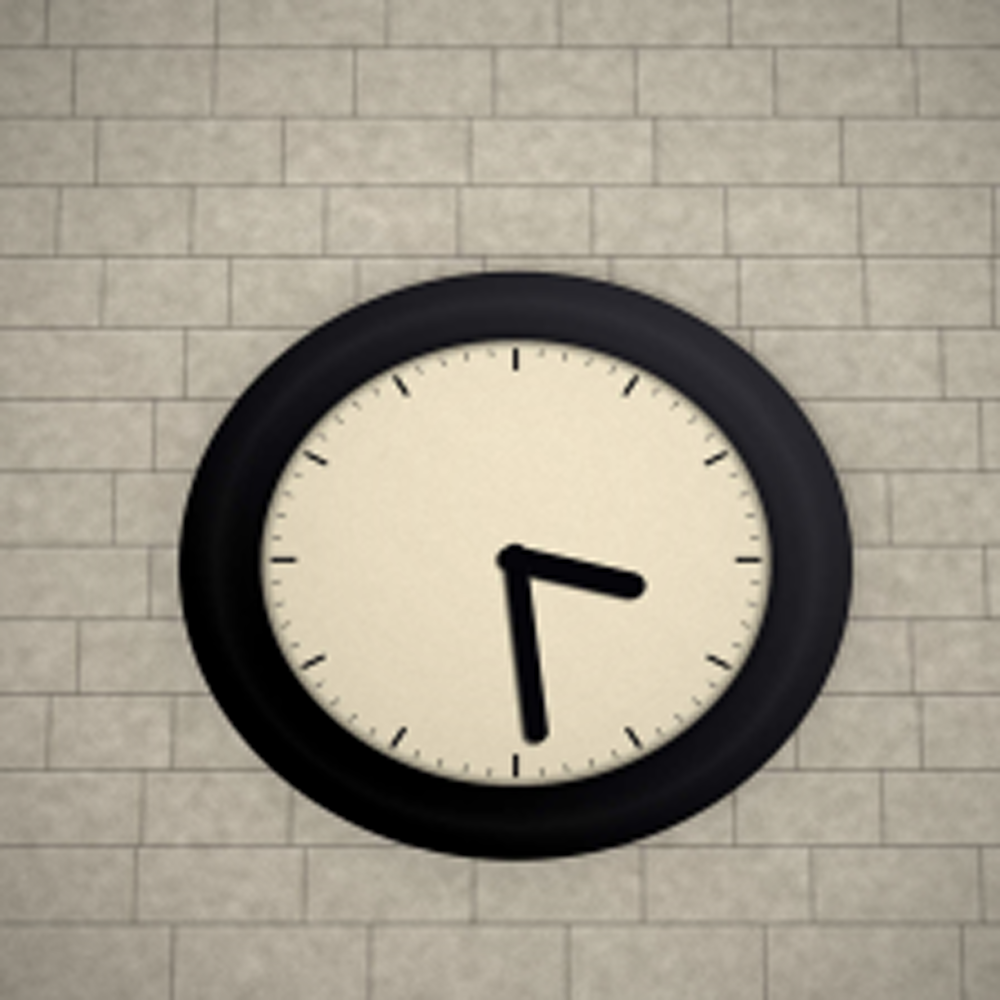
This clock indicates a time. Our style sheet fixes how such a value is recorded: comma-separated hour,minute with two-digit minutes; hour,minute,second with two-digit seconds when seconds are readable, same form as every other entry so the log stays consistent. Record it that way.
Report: 3,29
